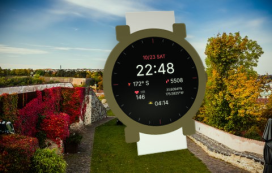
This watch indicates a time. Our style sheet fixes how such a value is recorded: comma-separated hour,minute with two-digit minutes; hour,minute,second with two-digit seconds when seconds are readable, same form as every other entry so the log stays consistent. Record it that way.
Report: 22,48
